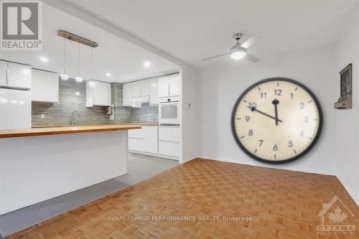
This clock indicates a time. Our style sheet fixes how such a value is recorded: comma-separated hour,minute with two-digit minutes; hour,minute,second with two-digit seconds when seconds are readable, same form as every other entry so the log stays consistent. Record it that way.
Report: 11,49
